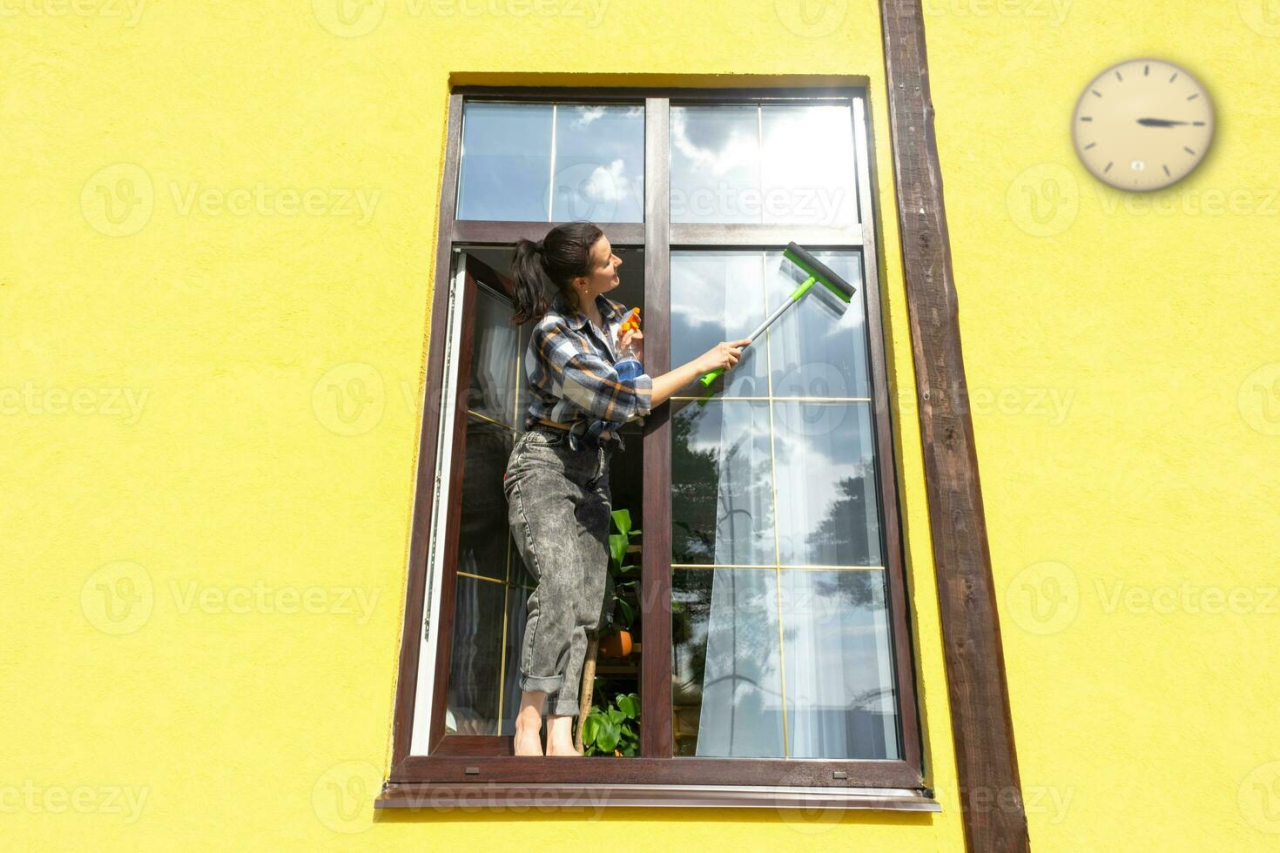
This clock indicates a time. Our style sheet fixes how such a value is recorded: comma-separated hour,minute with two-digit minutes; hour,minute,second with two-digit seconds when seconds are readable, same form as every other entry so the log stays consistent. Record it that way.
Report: 3,15
